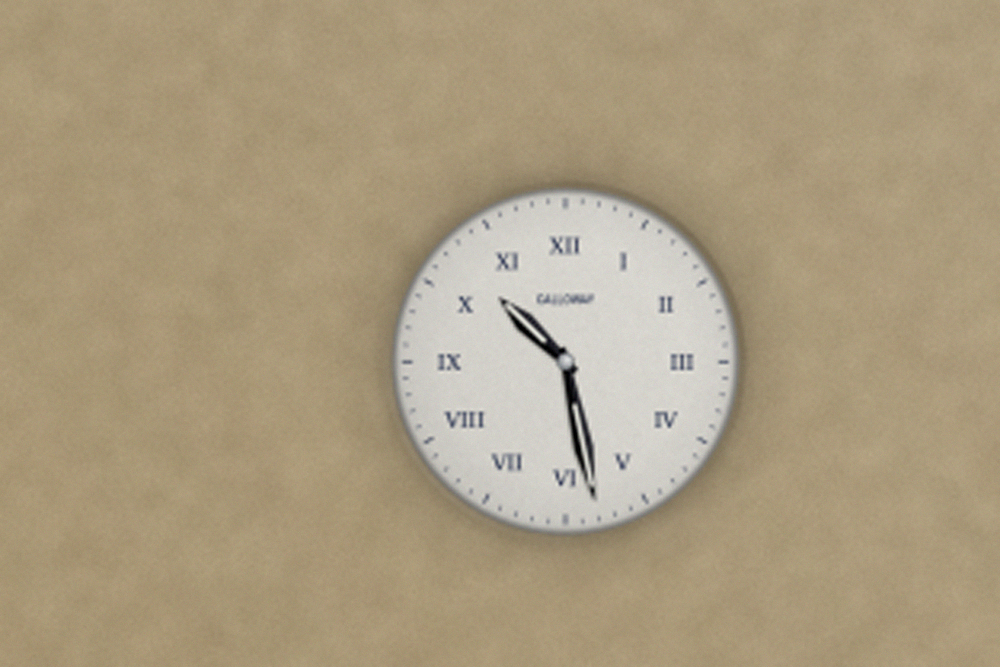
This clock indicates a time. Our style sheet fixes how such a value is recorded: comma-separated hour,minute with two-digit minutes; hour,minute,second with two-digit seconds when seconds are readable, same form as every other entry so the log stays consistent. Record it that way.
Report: 10,28
